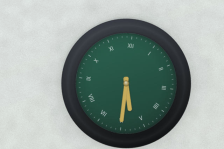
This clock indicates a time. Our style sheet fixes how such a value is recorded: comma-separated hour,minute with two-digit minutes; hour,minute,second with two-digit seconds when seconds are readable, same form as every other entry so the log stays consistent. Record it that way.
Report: 5,30
